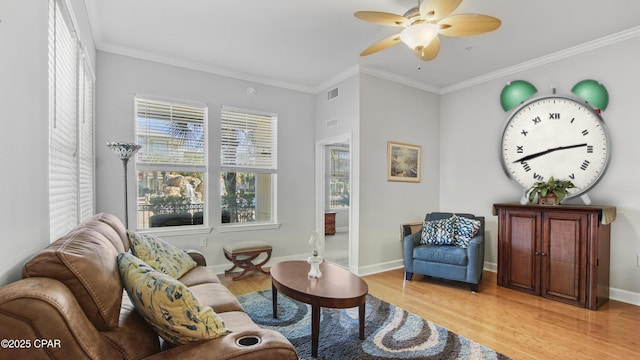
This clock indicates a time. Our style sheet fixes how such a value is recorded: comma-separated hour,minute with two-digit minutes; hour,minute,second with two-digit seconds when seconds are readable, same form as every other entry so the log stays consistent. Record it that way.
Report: 2,42
